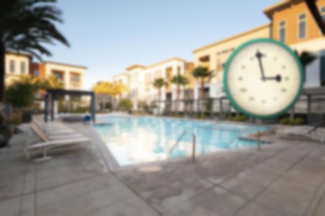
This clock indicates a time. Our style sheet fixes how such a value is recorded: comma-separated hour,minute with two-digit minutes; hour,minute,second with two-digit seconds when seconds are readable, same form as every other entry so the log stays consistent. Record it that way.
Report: 2,58
